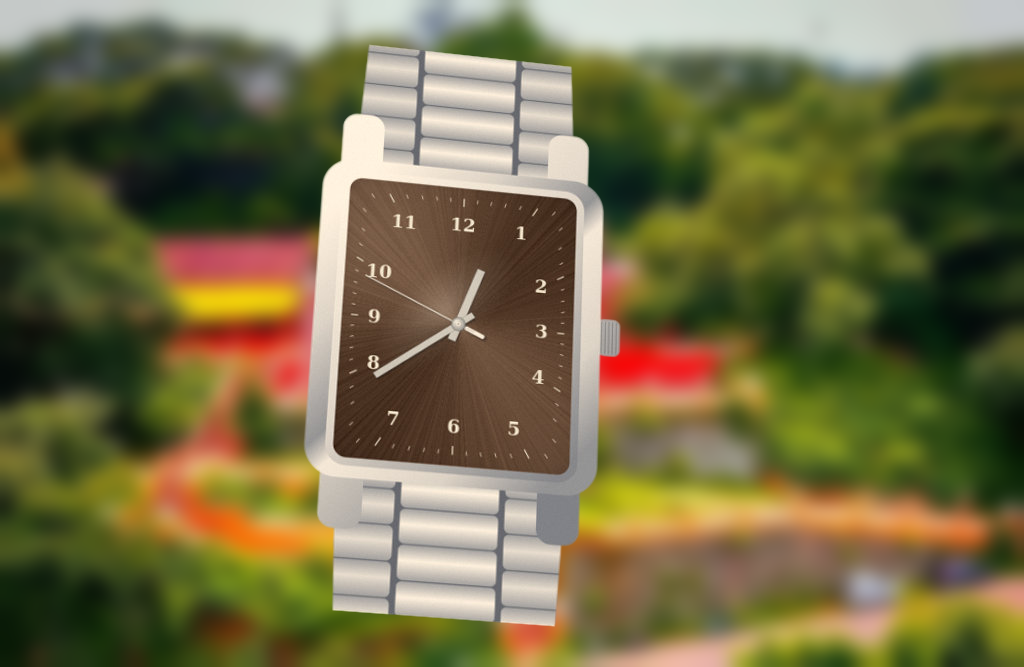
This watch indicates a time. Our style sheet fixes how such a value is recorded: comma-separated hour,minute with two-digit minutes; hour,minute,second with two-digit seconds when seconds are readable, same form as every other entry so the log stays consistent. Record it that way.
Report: 12,38,49
